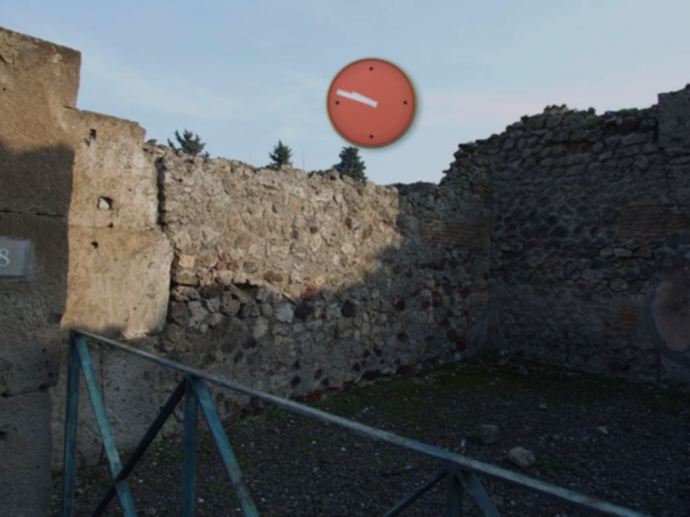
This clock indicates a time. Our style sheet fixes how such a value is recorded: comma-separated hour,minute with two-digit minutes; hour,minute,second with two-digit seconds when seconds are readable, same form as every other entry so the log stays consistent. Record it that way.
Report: 9,48
